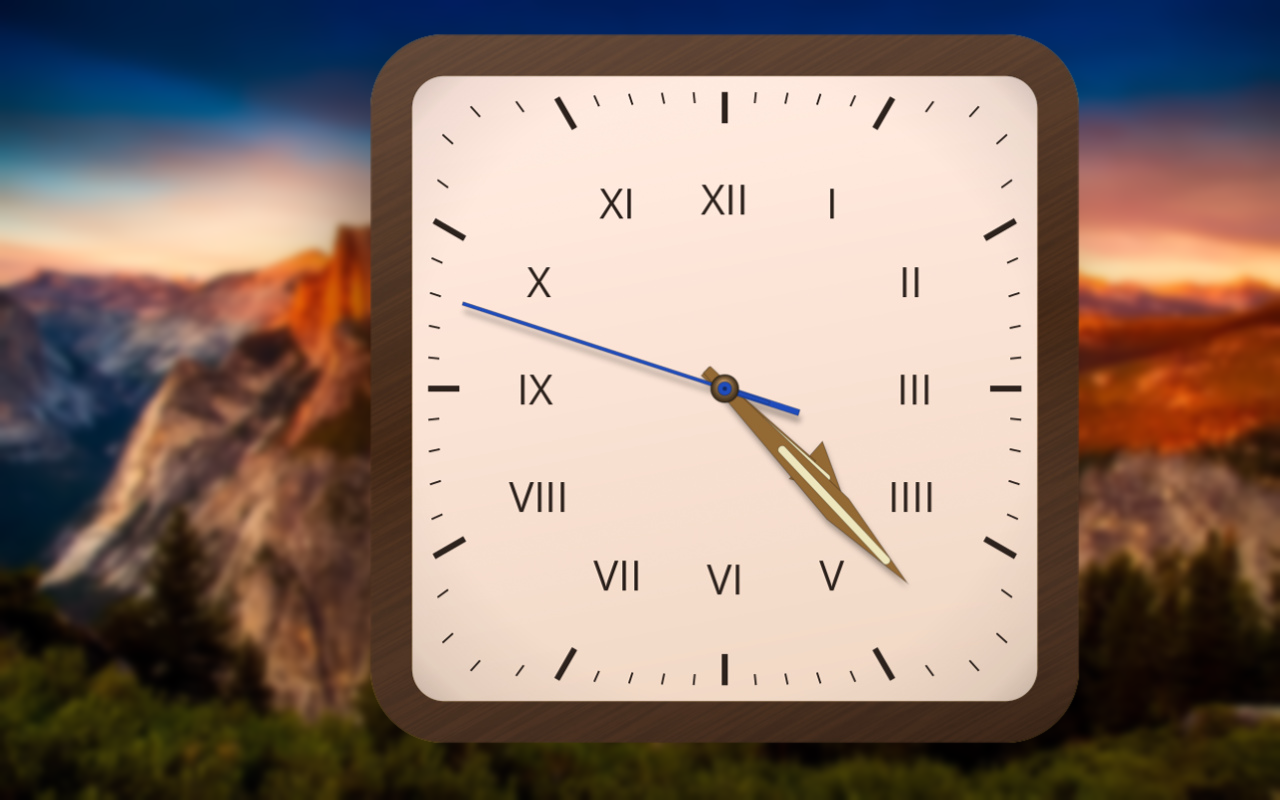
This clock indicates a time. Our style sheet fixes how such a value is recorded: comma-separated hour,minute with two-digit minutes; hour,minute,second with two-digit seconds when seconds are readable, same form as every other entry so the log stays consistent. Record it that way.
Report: 4,22,48
